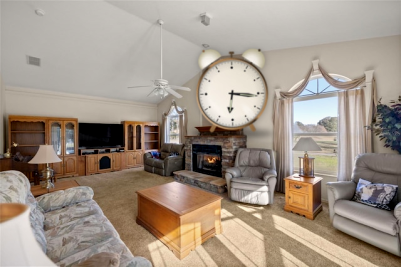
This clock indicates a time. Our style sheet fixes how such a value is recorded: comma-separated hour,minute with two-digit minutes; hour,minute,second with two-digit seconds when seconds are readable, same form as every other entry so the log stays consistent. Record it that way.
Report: 6,16
